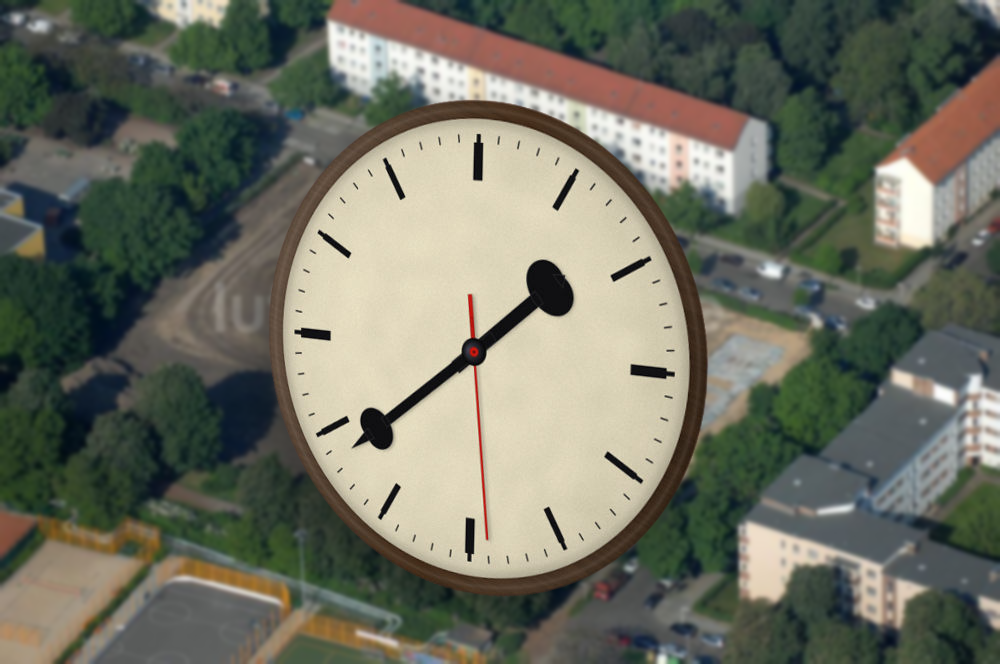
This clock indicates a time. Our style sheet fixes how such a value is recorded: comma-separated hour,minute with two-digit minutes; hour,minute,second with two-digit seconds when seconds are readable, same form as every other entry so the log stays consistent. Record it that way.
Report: 1,38,29
